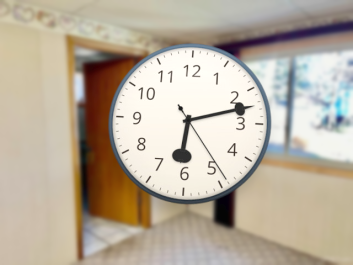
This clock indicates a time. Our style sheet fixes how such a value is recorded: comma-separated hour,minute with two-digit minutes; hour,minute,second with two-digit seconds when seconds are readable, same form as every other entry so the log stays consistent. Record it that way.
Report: 6,12,24
